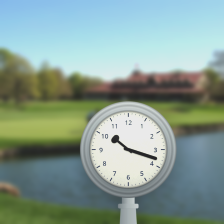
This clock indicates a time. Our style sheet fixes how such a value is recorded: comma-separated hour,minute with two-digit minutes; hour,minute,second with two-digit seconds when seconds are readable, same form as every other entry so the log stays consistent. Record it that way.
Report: 10,18
